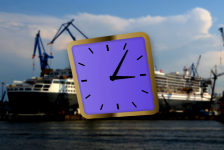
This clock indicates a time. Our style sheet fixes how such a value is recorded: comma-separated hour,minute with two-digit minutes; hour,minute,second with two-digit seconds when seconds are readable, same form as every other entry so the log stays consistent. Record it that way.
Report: 3,06
